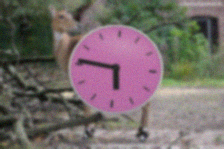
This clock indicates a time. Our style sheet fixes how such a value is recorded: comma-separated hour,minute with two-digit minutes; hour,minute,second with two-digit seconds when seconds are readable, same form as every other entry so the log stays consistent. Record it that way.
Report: 5,46
